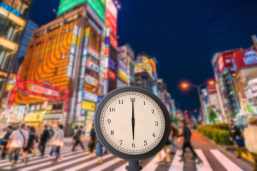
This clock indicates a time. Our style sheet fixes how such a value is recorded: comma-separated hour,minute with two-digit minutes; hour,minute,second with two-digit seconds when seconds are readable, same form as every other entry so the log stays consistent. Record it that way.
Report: 6,00
